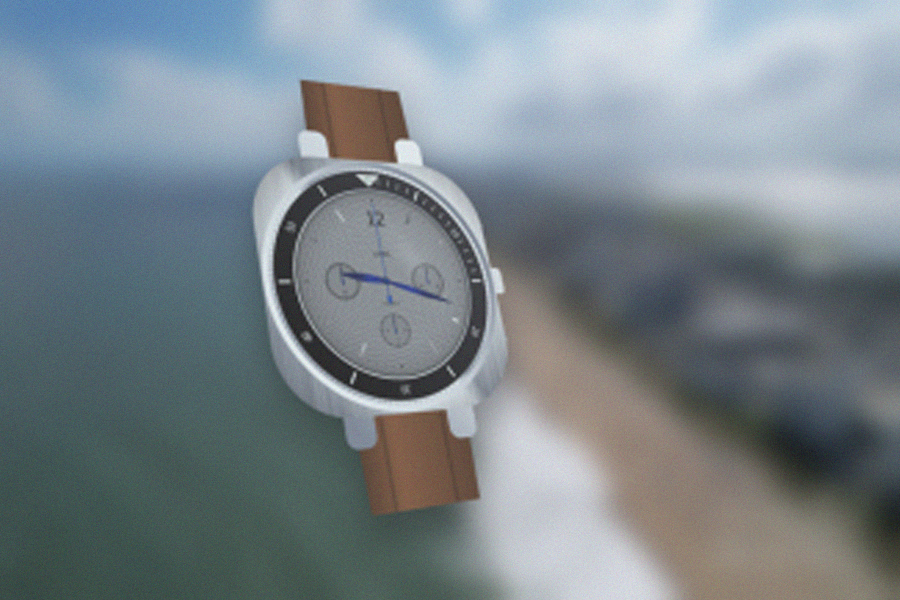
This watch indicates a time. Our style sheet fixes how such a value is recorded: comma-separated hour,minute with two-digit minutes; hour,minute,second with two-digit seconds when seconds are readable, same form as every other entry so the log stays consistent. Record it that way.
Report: 9,18
